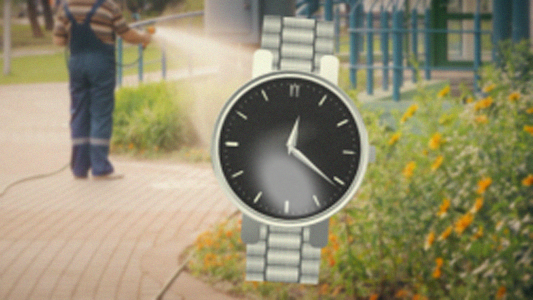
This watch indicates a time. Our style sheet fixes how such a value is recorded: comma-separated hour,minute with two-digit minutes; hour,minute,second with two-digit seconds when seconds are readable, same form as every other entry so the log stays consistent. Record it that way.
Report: 12,21
